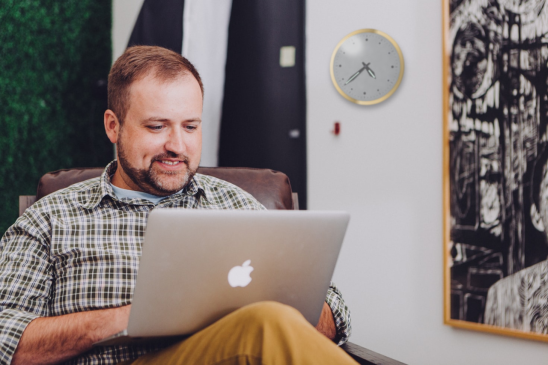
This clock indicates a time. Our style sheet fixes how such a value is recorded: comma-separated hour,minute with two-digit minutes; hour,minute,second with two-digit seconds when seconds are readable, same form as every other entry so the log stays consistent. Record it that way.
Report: 4,38
